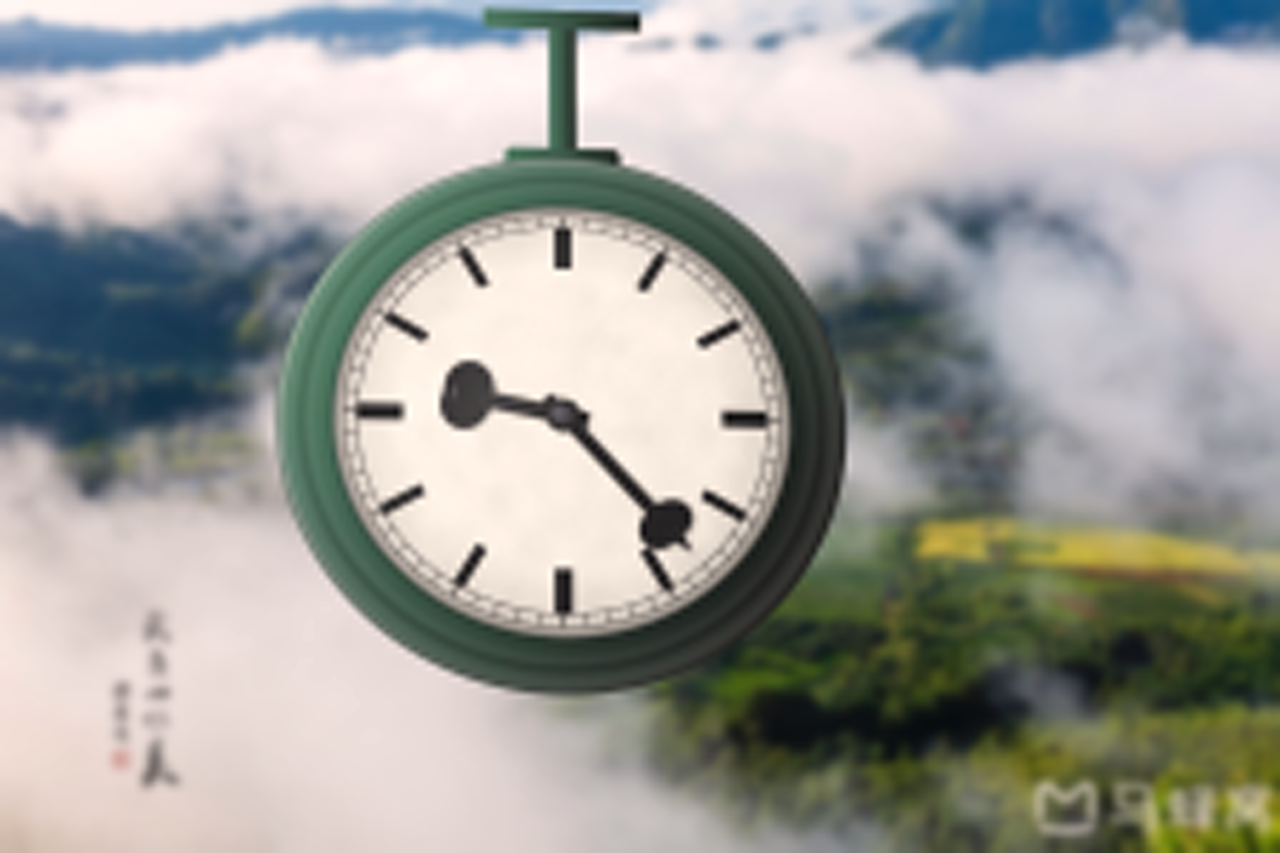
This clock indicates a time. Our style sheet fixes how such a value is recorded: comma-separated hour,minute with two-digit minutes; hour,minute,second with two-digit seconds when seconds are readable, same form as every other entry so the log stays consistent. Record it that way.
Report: 9,23
